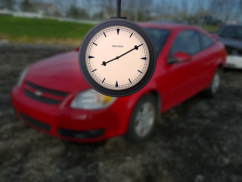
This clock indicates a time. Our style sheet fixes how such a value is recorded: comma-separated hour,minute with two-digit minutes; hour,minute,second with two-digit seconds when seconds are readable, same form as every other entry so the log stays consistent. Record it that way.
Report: 8,10
